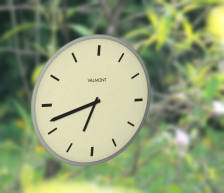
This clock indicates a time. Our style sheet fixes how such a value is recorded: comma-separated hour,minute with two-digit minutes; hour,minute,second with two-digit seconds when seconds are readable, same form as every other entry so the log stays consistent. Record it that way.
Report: 6,42
